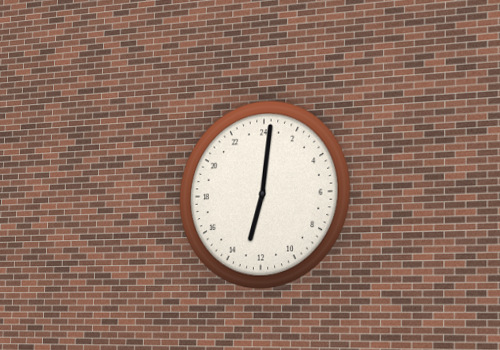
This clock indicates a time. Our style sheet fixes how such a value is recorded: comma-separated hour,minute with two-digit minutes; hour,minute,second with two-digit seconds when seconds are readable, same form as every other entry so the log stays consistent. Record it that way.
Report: 13,01
